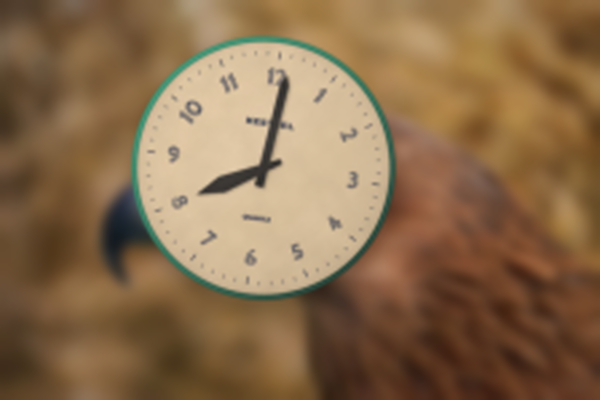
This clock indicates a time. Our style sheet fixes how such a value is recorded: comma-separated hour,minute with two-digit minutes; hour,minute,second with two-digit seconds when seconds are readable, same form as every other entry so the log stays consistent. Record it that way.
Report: 8,01
